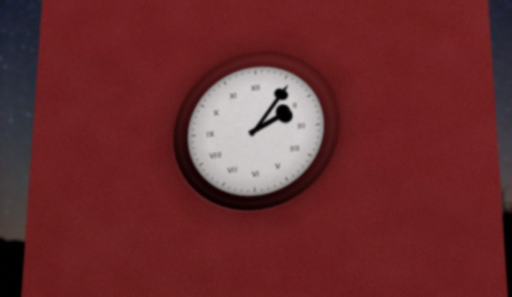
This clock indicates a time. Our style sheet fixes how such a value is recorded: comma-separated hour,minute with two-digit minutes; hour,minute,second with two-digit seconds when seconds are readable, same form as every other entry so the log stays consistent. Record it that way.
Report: 2,06
